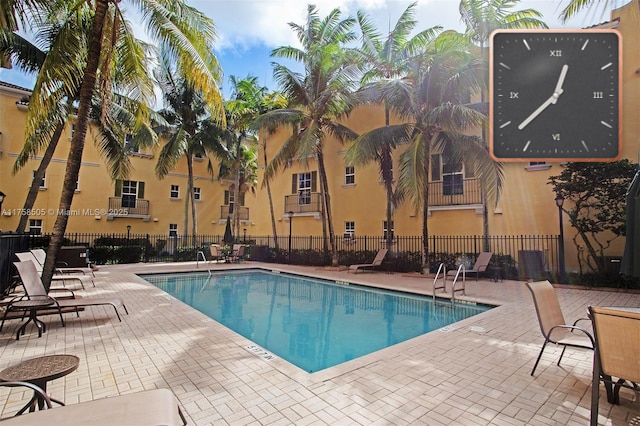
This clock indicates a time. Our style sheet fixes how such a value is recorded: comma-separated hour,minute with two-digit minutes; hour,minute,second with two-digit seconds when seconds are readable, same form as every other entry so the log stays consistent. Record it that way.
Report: 12,38
